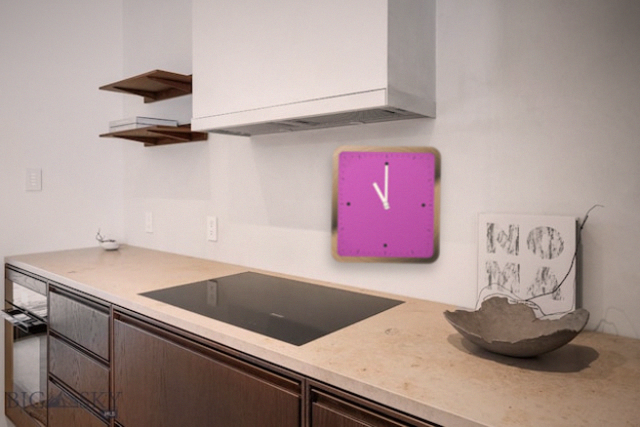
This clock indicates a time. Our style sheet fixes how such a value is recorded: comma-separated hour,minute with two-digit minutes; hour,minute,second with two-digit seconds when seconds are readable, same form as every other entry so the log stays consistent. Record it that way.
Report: 11,00
